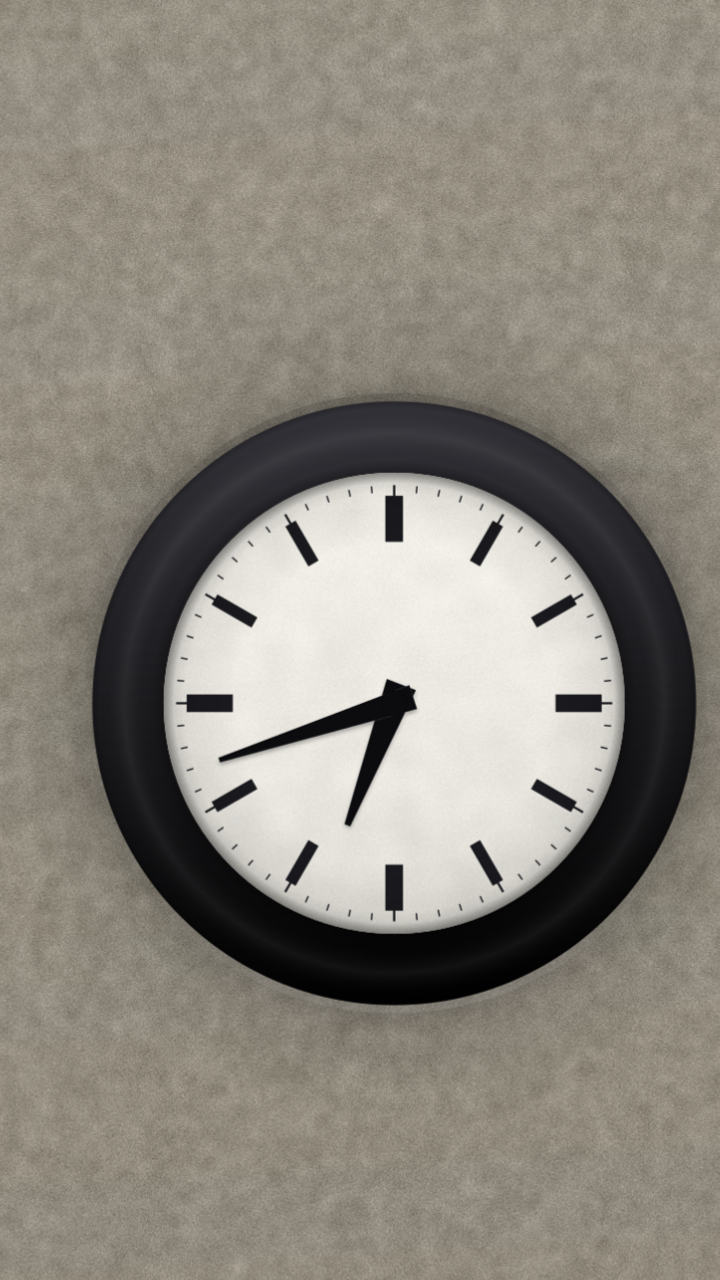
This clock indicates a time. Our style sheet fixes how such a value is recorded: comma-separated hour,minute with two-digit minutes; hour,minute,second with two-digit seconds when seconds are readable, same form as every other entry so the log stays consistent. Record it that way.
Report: 6,42
